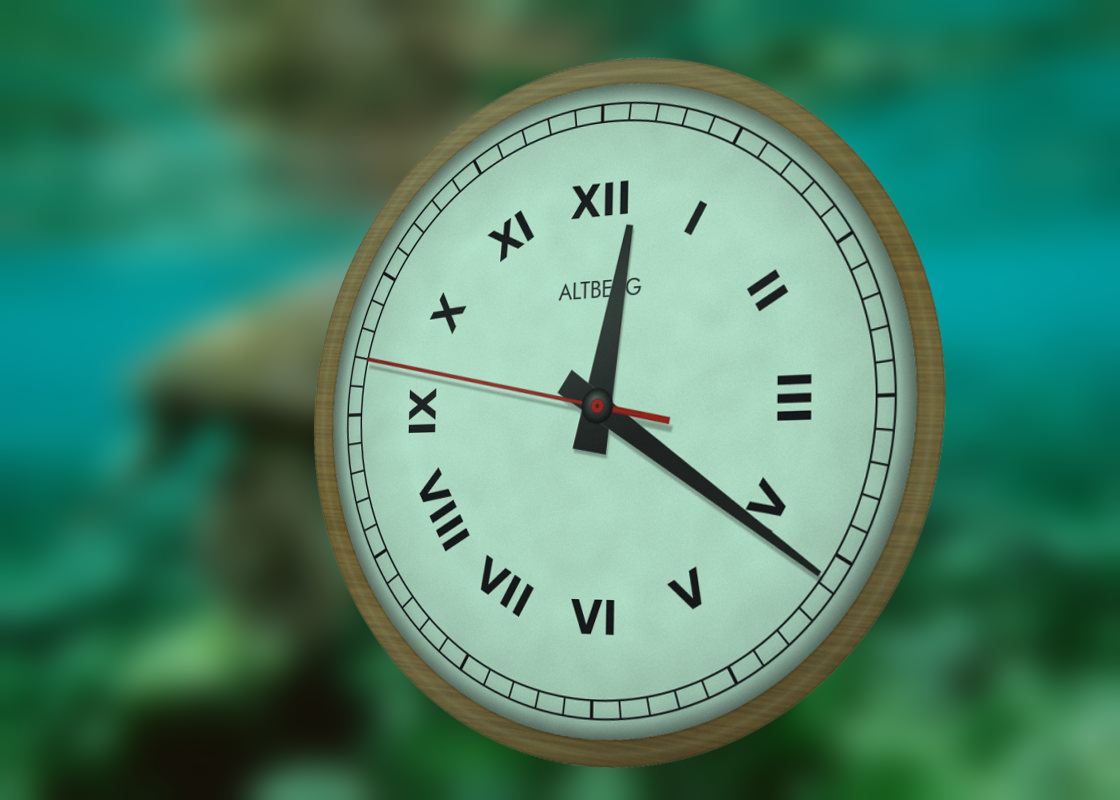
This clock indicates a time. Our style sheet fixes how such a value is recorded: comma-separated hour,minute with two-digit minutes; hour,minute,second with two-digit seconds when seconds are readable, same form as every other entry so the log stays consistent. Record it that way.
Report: 12,20,47
